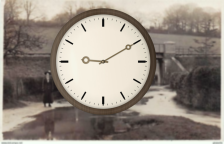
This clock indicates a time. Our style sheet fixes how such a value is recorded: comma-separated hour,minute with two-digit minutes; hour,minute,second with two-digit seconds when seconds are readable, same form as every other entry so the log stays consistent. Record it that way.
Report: 9,10
